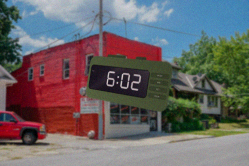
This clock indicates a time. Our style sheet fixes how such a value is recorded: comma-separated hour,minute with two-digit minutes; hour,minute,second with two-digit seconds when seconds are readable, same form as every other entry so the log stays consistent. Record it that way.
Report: 6,02
